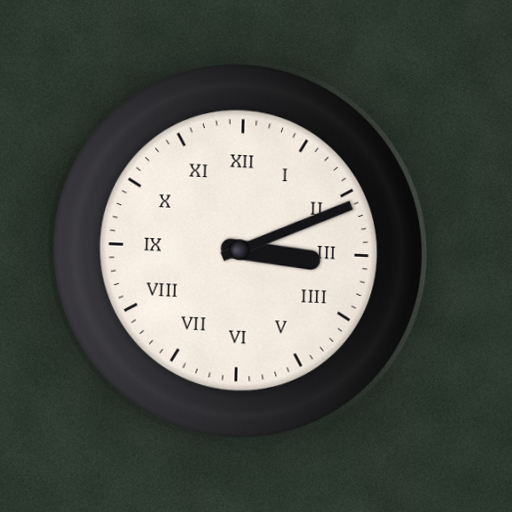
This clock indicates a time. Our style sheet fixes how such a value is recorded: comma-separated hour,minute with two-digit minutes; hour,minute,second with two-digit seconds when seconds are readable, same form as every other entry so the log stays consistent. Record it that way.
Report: 3,11
